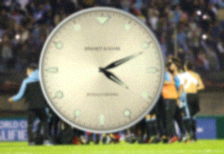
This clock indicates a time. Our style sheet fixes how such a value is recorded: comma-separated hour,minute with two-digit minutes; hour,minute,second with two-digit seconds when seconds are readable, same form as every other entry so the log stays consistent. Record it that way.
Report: 4,11
